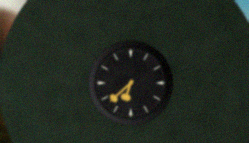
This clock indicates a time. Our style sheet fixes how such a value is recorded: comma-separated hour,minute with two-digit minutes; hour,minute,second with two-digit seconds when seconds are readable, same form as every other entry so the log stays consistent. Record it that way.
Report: 6,38
